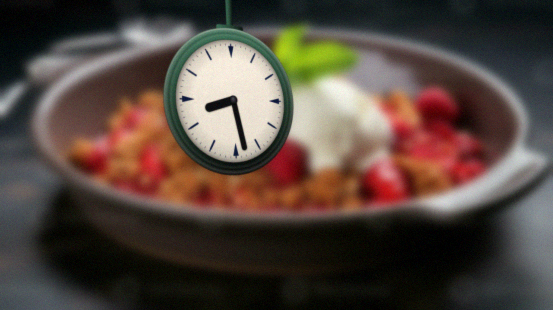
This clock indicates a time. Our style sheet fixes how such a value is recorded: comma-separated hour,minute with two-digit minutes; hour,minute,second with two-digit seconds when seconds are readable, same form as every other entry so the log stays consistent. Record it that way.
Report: 8,28
